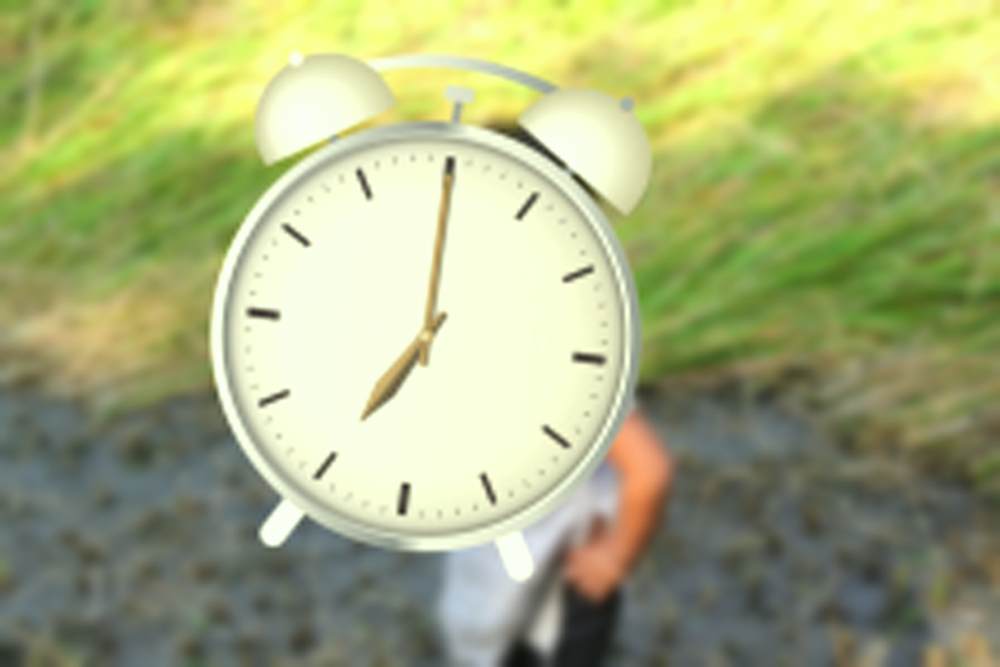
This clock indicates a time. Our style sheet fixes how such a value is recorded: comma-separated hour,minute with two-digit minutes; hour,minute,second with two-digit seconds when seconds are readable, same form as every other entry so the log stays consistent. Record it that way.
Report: 7,00
